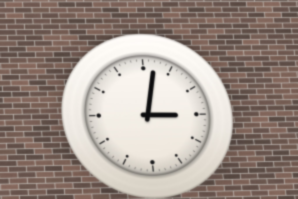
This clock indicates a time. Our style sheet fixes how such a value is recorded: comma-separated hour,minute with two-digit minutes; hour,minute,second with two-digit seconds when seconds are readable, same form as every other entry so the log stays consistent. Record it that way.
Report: 3,02
